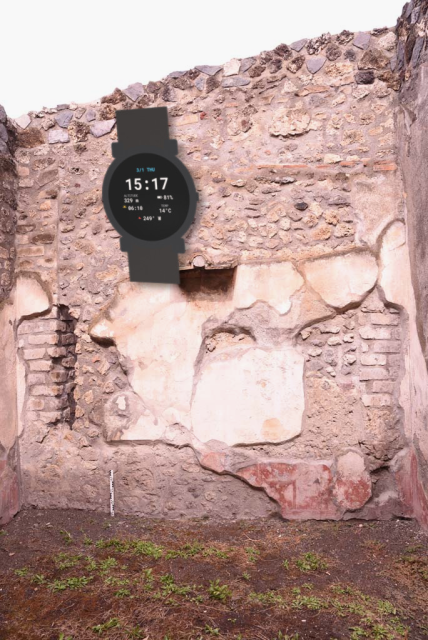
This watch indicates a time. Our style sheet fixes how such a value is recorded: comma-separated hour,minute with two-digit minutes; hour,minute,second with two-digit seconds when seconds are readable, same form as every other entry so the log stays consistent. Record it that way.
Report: 15,17
